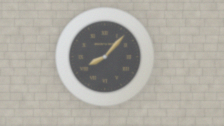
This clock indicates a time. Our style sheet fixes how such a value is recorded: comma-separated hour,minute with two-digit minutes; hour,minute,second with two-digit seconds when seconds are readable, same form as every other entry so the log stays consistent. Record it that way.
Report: 8,07
